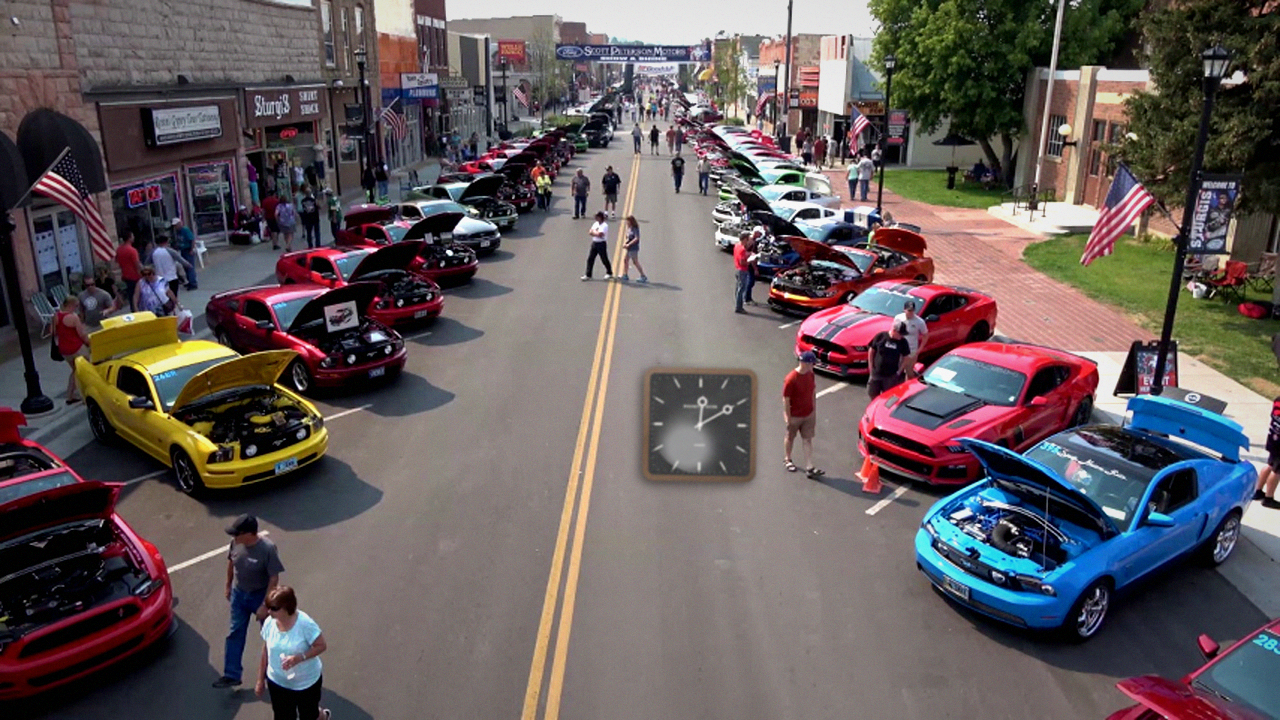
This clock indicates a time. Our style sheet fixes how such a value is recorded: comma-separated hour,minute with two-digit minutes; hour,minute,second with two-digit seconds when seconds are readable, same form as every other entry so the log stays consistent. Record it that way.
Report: 12,10
